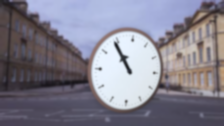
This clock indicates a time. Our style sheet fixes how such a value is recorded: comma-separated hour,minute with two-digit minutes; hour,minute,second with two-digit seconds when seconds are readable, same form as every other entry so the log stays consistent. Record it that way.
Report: 10,54
